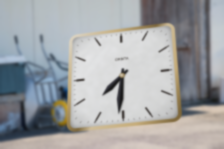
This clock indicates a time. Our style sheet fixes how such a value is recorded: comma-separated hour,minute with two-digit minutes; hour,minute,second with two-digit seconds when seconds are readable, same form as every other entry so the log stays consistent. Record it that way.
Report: 7,31
